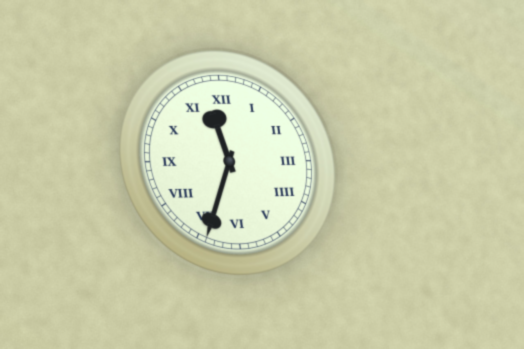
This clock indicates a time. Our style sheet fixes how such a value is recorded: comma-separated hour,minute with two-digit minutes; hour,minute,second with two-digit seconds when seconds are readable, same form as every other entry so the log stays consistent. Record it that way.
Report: 11,34
